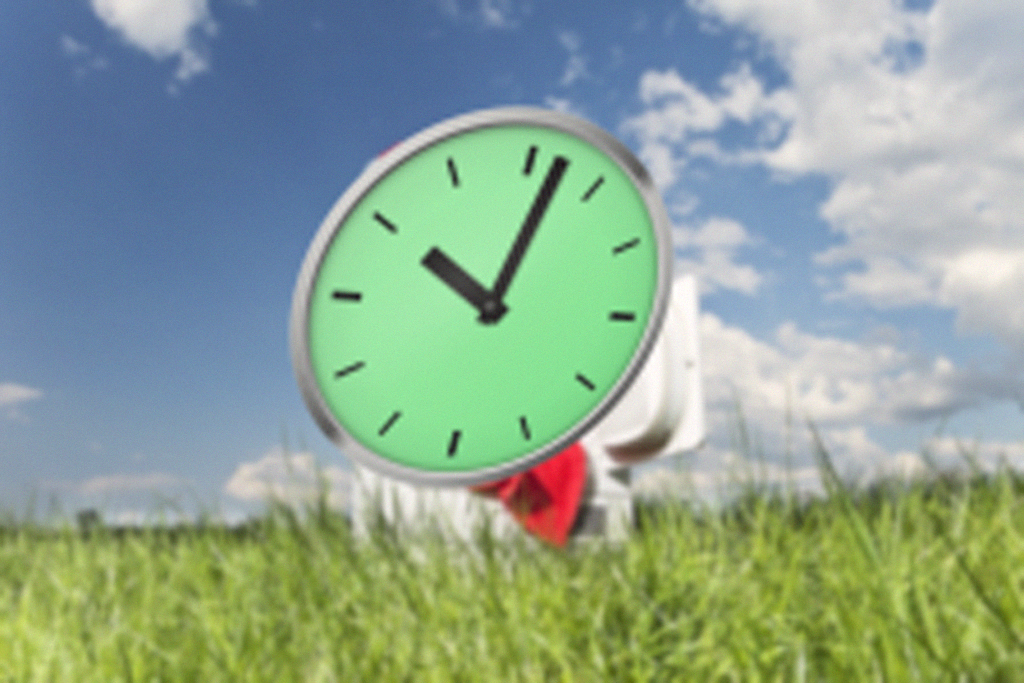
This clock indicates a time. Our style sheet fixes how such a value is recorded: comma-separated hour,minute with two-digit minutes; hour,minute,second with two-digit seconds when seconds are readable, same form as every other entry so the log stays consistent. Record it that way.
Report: 10,02
